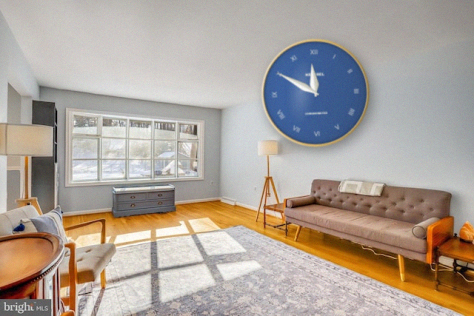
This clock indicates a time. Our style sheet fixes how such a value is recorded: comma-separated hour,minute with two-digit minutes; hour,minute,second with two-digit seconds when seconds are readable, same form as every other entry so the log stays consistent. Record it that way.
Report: 11,50
